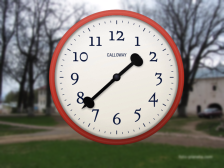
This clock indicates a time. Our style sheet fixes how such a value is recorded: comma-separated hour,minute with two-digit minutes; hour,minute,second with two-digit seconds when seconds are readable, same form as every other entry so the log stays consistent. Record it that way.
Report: 1,38
